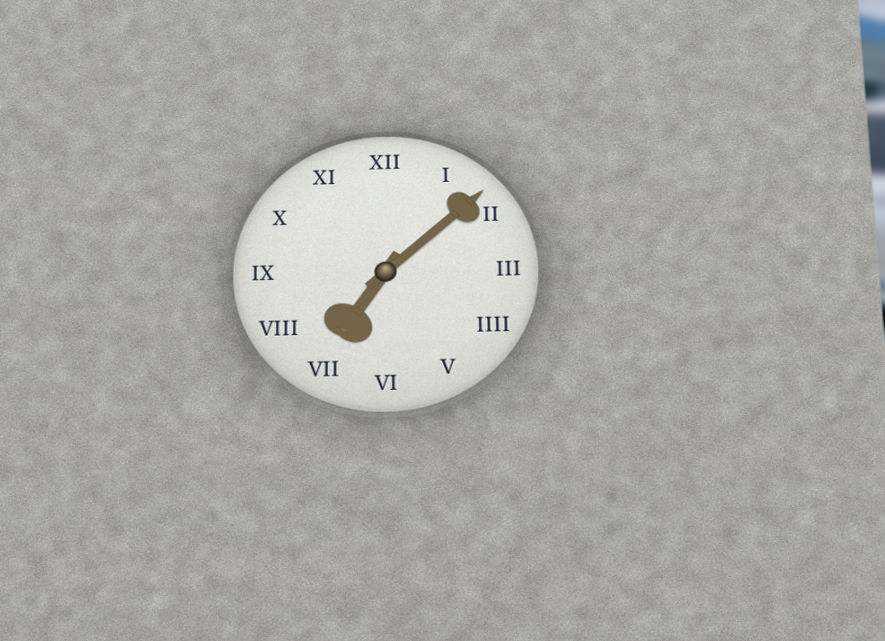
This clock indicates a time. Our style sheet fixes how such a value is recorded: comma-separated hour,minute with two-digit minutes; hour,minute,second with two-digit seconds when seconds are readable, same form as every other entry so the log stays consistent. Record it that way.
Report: 7,08
